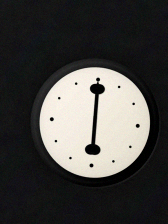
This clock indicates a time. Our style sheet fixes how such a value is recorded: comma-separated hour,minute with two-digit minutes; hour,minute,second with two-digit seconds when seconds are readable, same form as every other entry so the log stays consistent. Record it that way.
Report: 6,00
